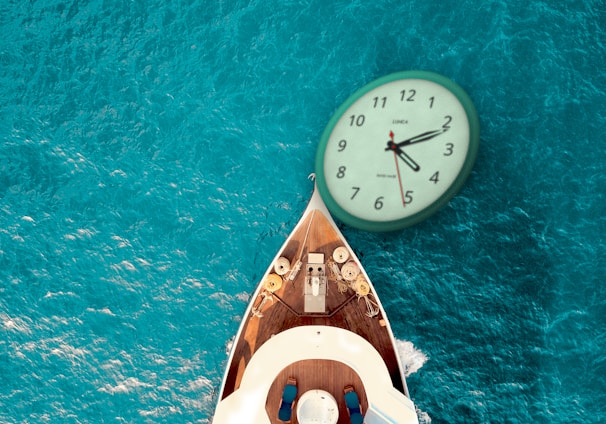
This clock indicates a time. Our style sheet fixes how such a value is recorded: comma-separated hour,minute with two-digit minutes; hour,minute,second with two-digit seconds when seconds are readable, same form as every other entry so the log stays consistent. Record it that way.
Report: 4,11,26
